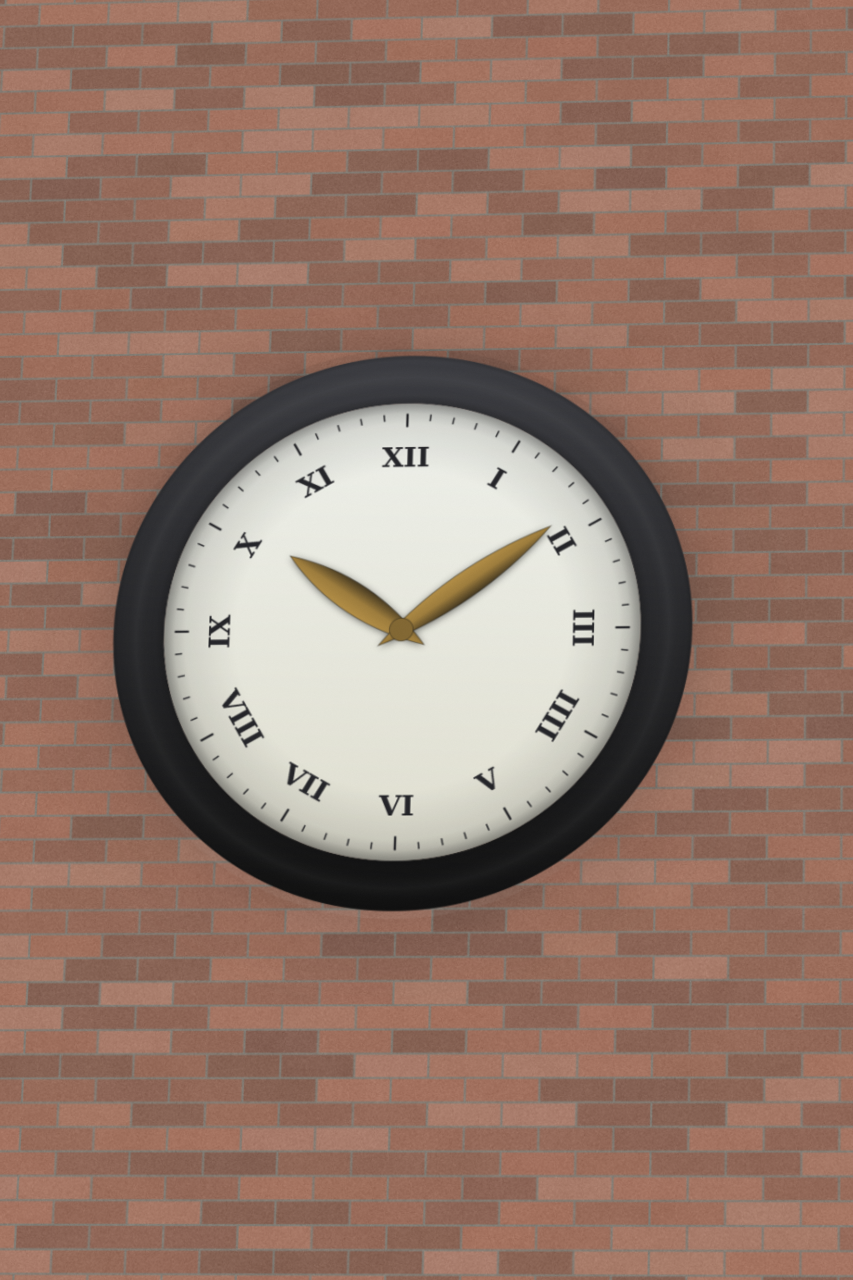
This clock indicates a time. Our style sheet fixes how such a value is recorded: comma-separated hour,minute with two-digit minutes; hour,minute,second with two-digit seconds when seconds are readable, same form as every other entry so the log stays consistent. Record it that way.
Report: 10,09
